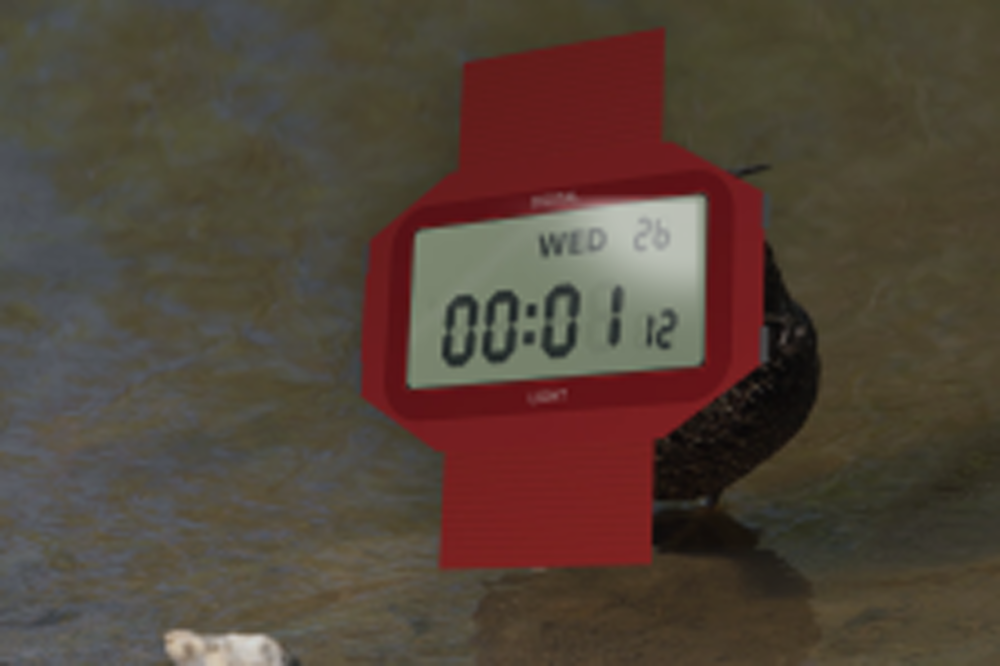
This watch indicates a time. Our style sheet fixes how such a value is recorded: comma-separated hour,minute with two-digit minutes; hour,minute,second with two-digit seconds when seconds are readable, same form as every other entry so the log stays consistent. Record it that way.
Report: 0,01,12
